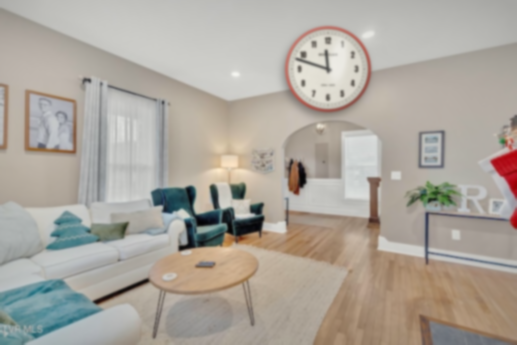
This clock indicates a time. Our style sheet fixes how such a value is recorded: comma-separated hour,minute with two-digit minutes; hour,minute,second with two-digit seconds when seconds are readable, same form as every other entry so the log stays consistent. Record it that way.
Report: 11,48
